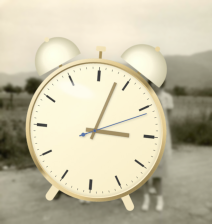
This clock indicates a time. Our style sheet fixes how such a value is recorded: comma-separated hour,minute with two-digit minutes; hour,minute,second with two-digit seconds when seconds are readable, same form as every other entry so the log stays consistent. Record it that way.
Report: 3,03,11
